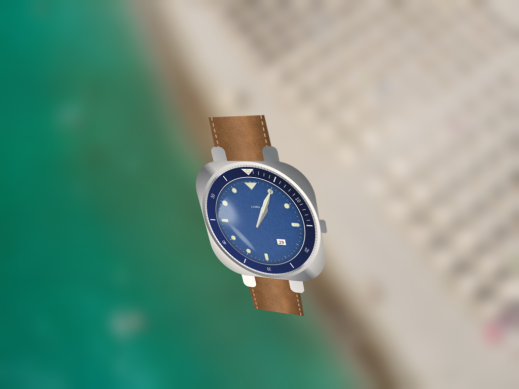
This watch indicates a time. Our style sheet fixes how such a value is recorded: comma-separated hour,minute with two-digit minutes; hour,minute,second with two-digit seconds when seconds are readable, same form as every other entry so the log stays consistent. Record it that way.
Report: 1,05
